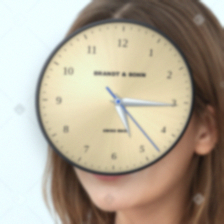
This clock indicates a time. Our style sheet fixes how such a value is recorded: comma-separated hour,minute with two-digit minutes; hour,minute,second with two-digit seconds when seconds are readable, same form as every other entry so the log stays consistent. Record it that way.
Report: 5,15,23
